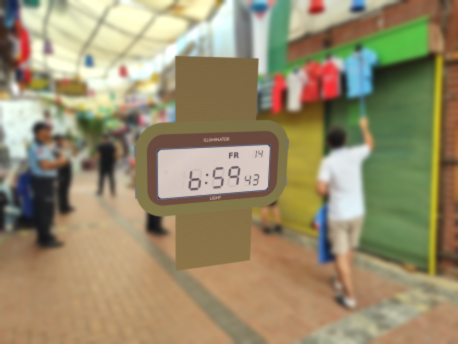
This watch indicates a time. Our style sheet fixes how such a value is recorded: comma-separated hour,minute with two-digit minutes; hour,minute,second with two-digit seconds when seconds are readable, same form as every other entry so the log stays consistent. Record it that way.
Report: 6,59,43
